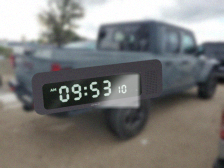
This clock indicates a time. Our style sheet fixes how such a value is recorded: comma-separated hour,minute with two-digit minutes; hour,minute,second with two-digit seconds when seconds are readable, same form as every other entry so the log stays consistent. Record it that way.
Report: 9,53,10
